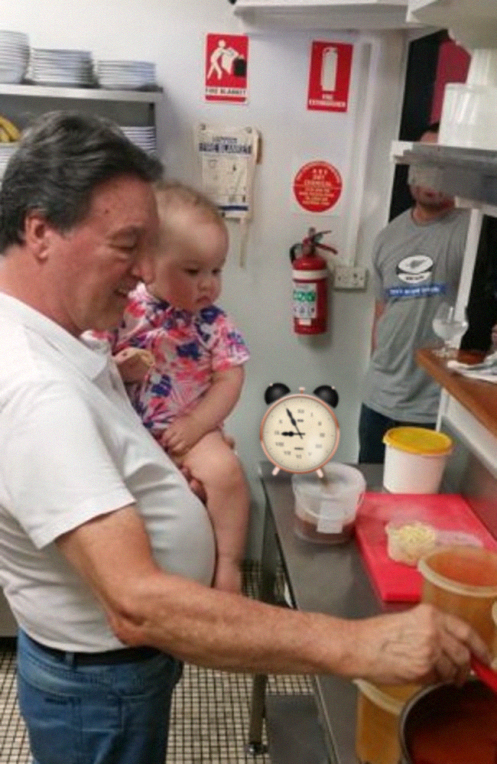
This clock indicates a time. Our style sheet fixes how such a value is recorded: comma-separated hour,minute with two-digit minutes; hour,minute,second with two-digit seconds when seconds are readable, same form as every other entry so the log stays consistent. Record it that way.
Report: 8,55
